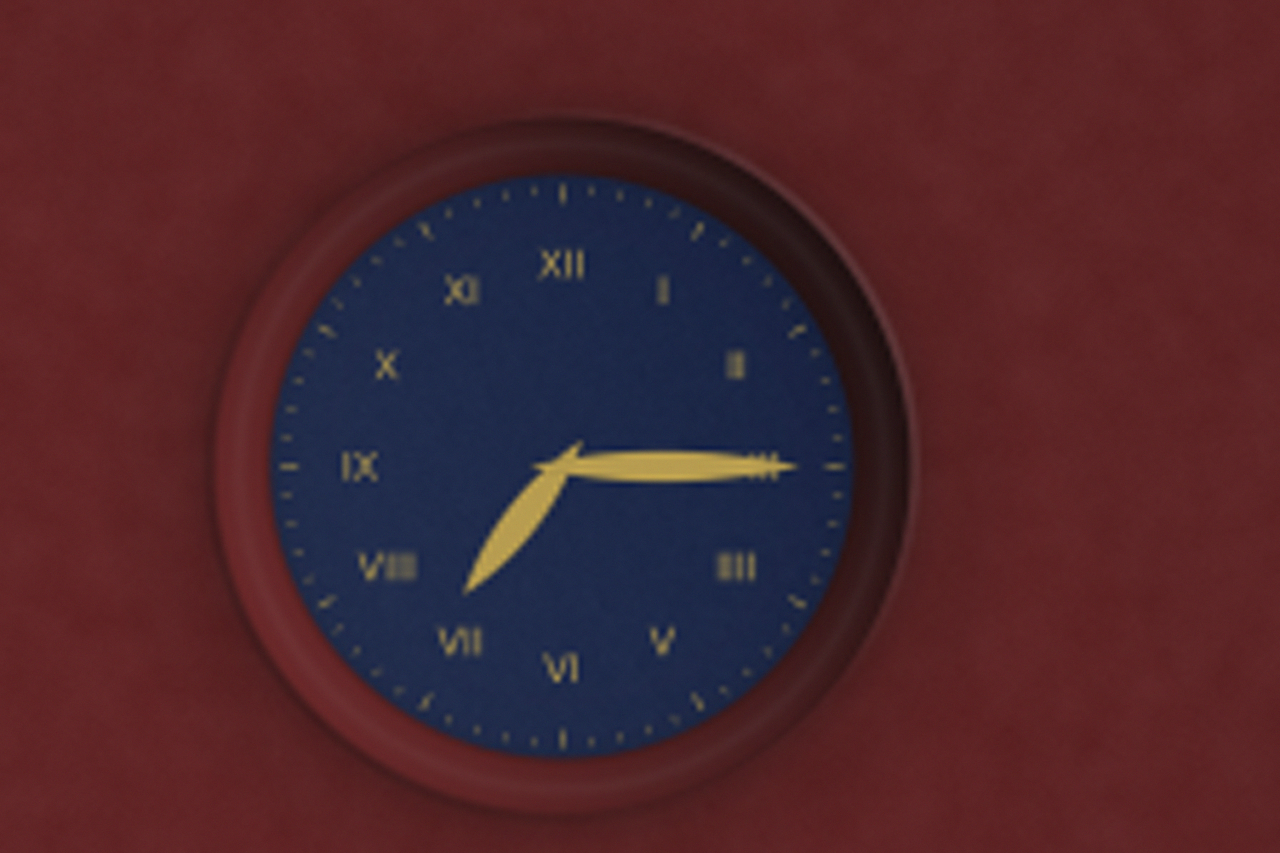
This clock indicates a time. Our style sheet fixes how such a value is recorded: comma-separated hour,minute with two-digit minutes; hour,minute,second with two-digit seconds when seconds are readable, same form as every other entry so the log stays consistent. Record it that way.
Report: 7,15
